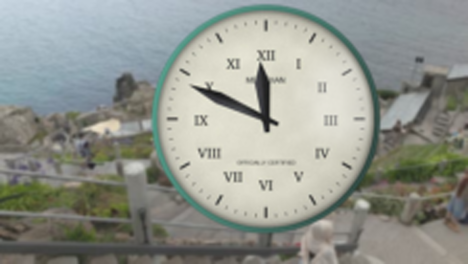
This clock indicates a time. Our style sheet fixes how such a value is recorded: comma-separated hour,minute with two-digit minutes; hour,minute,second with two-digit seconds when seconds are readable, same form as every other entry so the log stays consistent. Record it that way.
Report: 11,49
